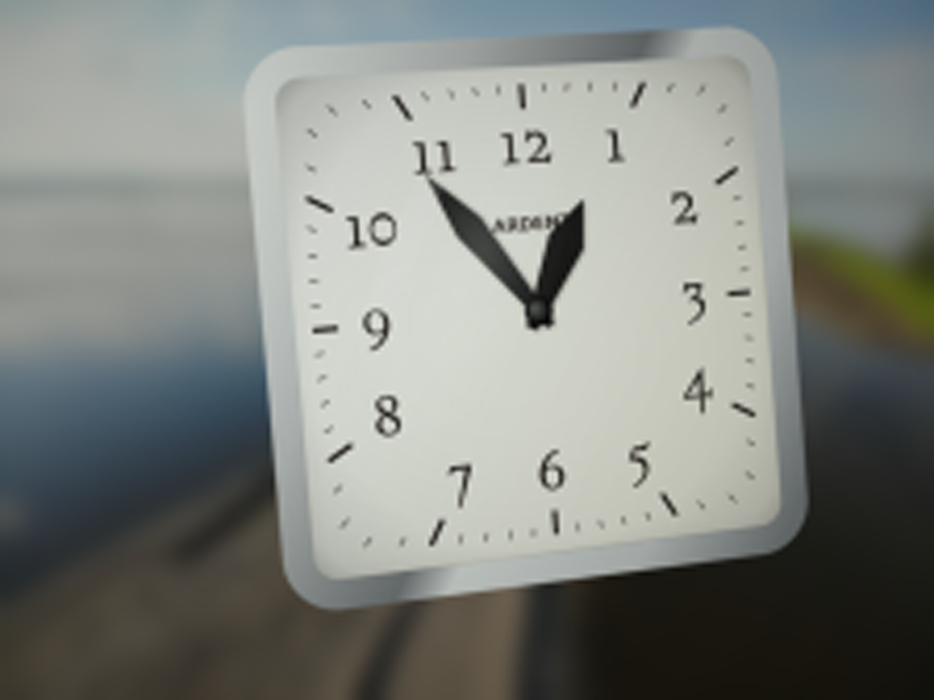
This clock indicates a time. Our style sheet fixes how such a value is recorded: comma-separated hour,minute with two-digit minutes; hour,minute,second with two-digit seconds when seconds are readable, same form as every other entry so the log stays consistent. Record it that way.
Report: 12,54
